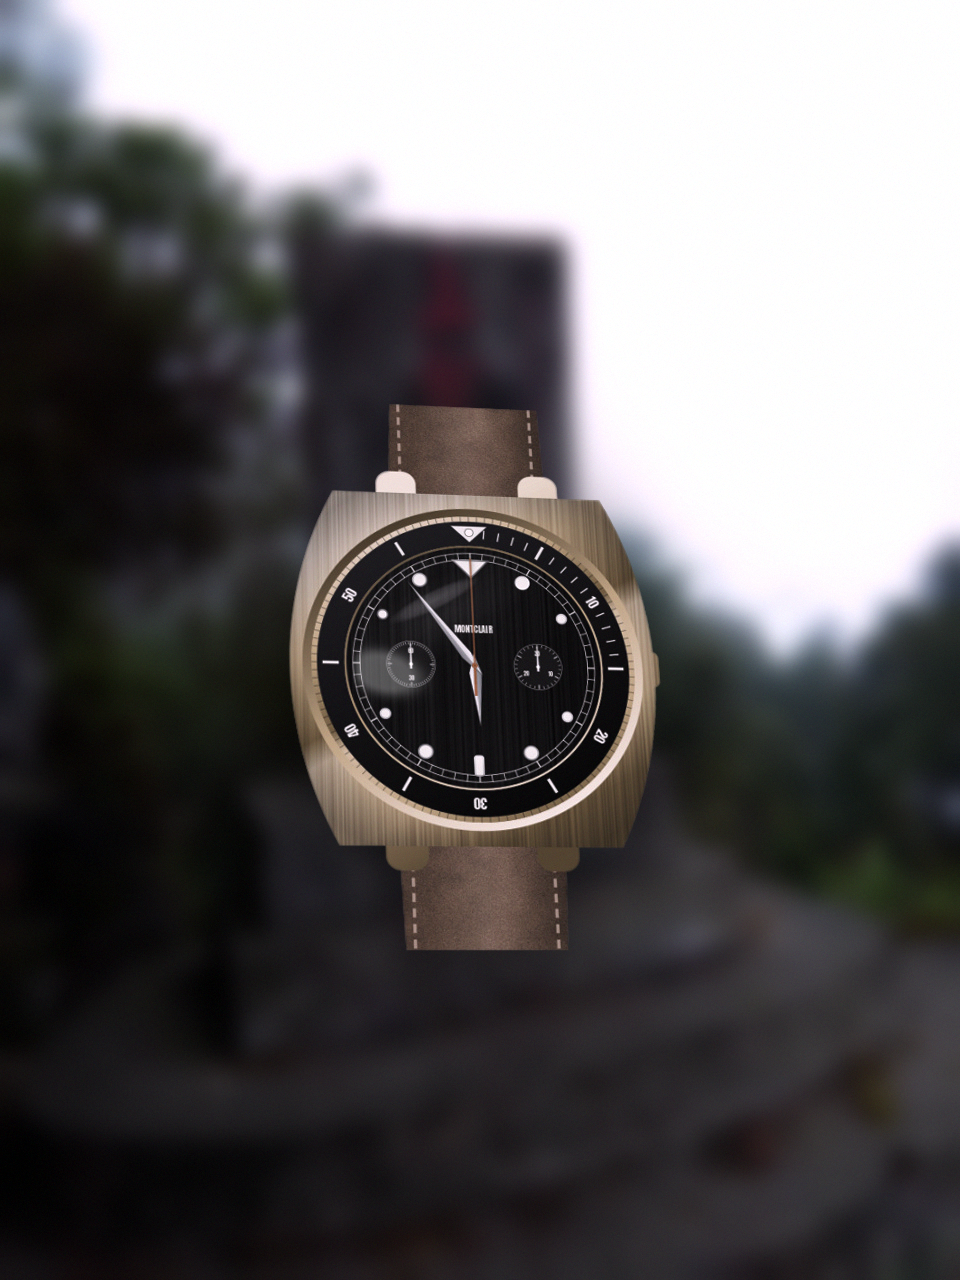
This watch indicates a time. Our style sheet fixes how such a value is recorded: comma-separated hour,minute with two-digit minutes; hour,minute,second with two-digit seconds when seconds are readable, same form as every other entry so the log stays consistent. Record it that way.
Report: 5,54
